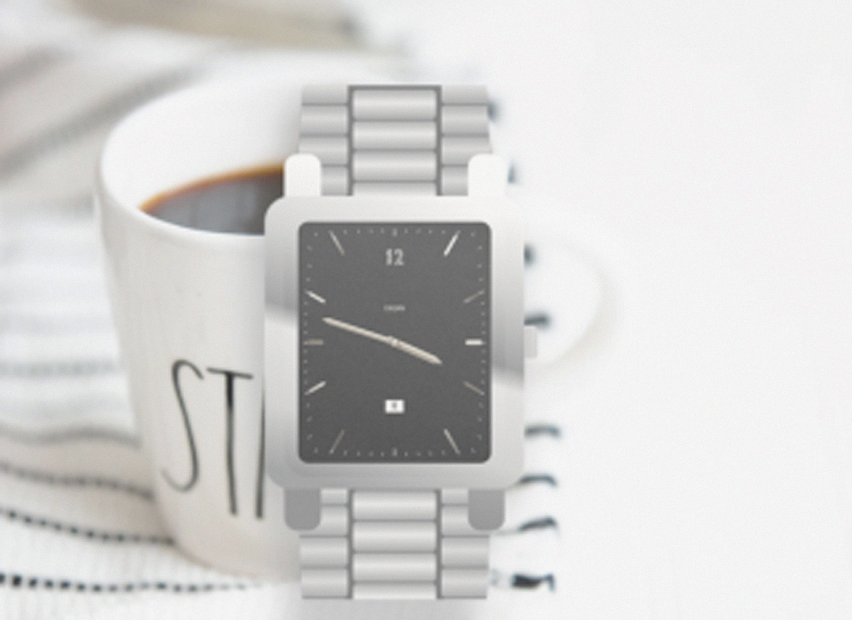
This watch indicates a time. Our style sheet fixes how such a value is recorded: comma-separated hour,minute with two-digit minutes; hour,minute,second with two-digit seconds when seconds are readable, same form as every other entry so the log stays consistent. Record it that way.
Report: 3,48
